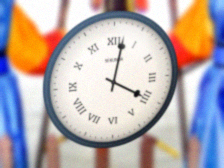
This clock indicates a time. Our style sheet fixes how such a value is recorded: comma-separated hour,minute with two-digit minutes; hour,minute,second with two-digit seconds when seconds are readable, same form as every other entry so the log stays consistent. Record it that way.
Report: 4,02
